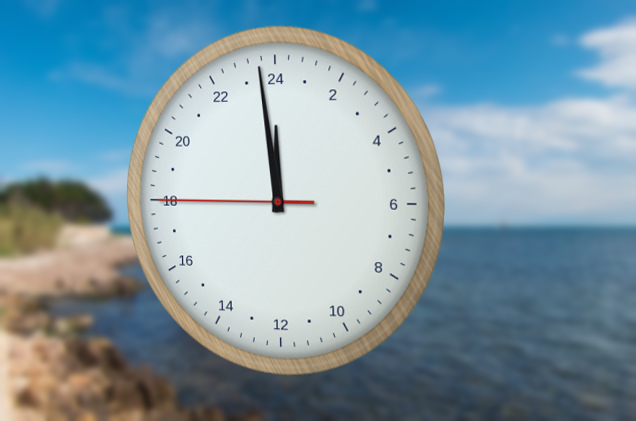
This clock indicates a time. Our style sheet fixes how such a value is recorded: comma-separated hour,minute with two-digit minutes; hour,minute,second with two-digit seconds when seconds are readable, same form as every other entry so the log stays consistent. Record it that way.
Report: 23,58,45
